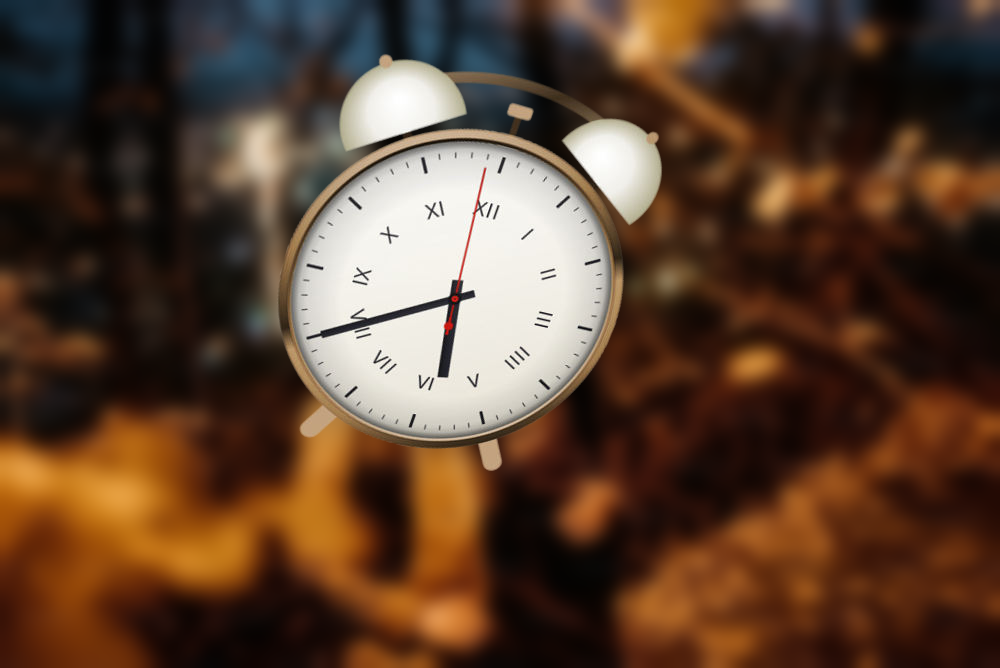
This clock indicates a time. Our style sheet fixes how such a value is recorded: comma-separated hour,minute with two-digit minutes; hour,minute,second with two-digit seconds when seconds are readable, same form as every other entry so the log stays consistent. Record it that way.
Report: 5,39,59
